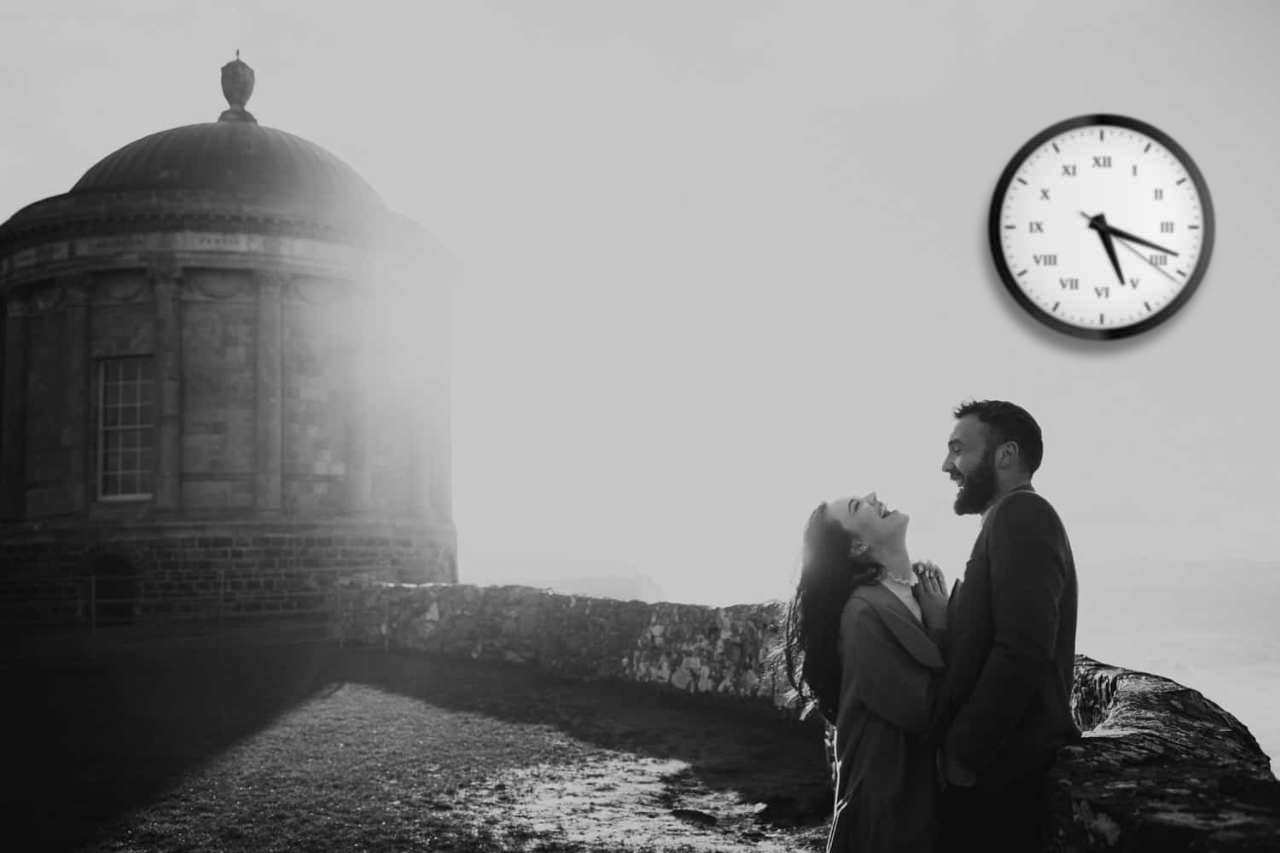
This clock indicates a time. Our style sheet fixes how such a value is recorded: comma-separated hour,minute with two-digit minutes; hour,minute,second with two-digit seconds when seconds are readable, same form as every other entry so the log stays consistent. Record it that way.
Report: 5,18,21
